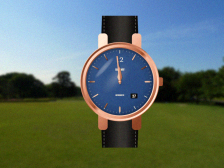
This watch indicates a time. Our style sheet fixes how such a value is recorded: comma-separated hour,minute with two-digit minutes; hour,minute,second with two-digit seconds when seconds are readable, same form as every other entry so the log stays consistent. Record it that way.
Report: 11,59
